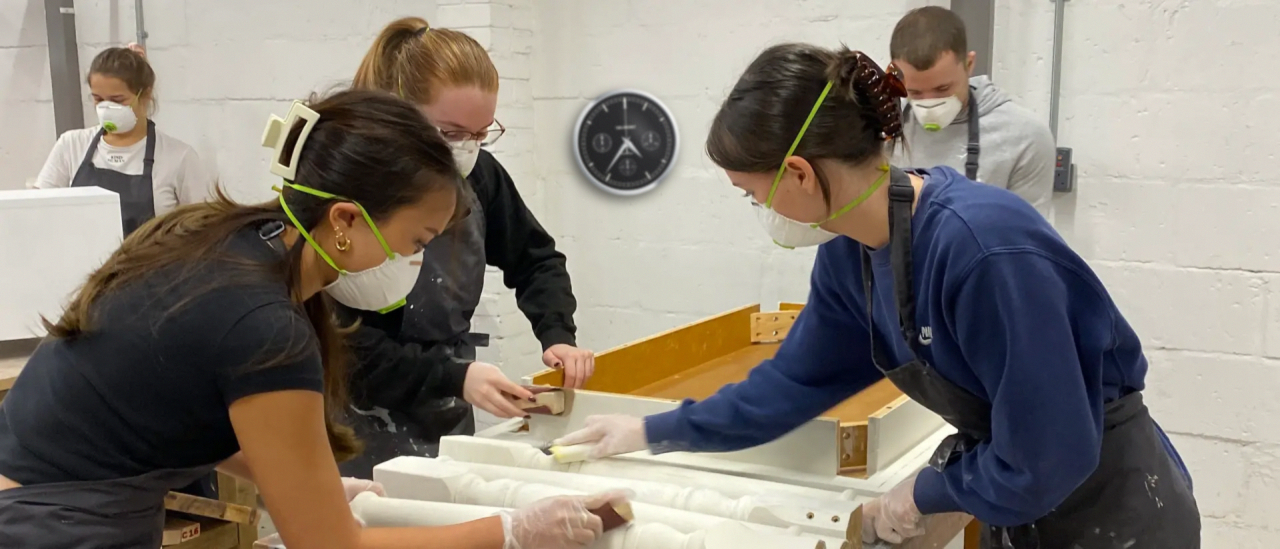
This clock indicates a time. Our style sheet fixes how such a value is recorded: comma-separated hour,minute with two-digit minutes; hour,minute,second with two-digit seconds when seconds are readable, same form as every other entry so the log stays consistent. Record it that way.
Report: 4,36
